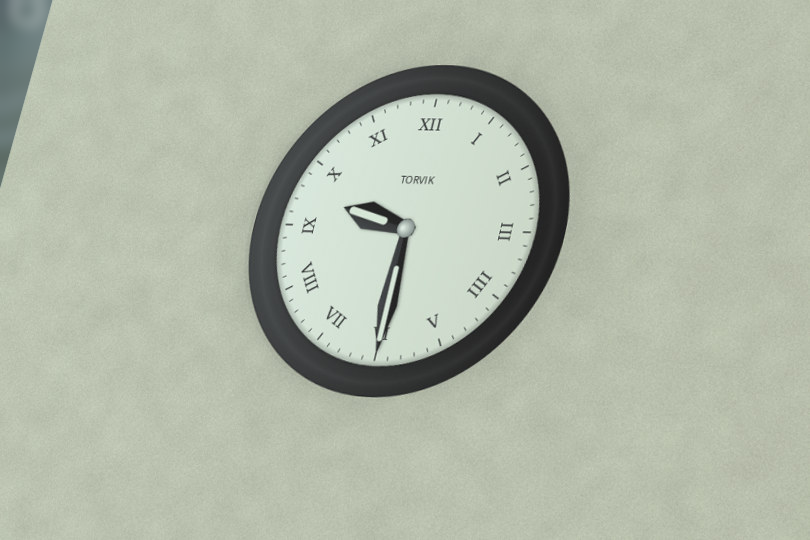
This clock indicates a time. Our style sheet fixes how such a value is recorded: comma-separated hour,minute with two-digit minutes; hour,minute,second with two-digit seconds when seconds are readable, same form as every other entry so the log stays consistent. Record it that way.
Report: 9,30
